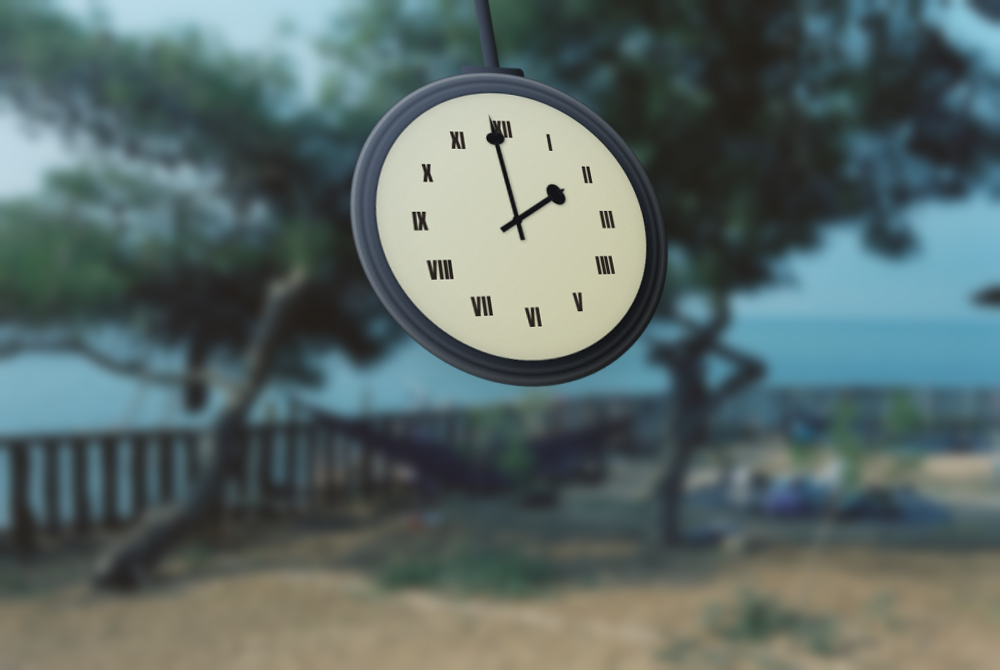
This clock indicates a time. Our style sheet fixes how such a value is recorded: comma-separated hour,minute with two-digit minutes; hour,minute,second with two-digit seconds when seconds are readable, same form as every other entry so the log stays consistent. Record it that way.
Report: 1,59
